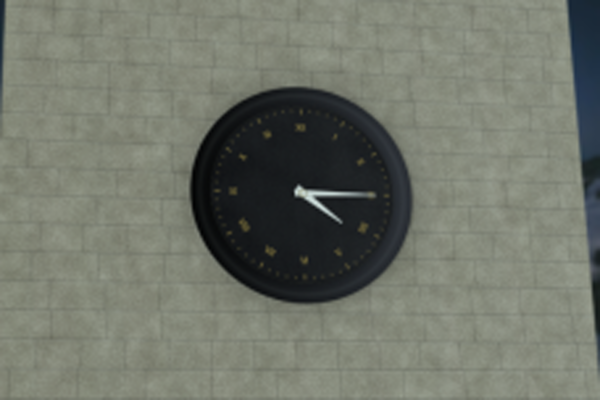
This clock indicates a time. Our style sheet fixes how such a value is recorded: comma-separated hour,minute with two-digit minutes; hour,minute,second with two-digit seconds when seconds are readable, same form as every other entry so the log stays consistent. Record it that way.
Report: 4,15
